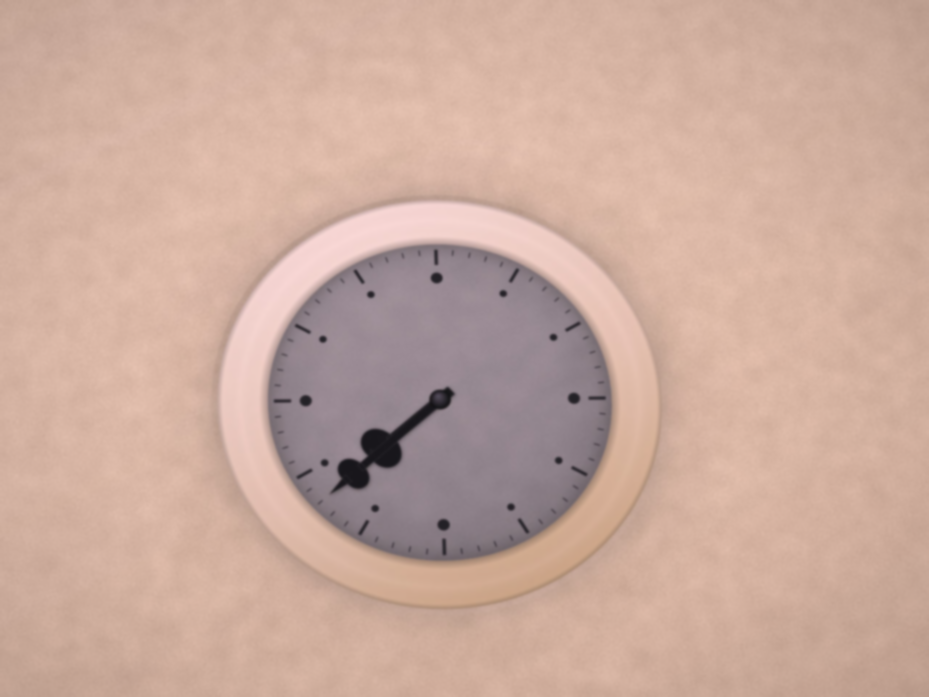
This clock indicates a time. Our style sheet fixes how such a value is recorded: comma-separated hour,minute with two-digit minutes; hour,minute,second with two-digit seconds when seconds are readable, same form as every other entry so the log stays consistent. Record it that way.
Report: 7,38
